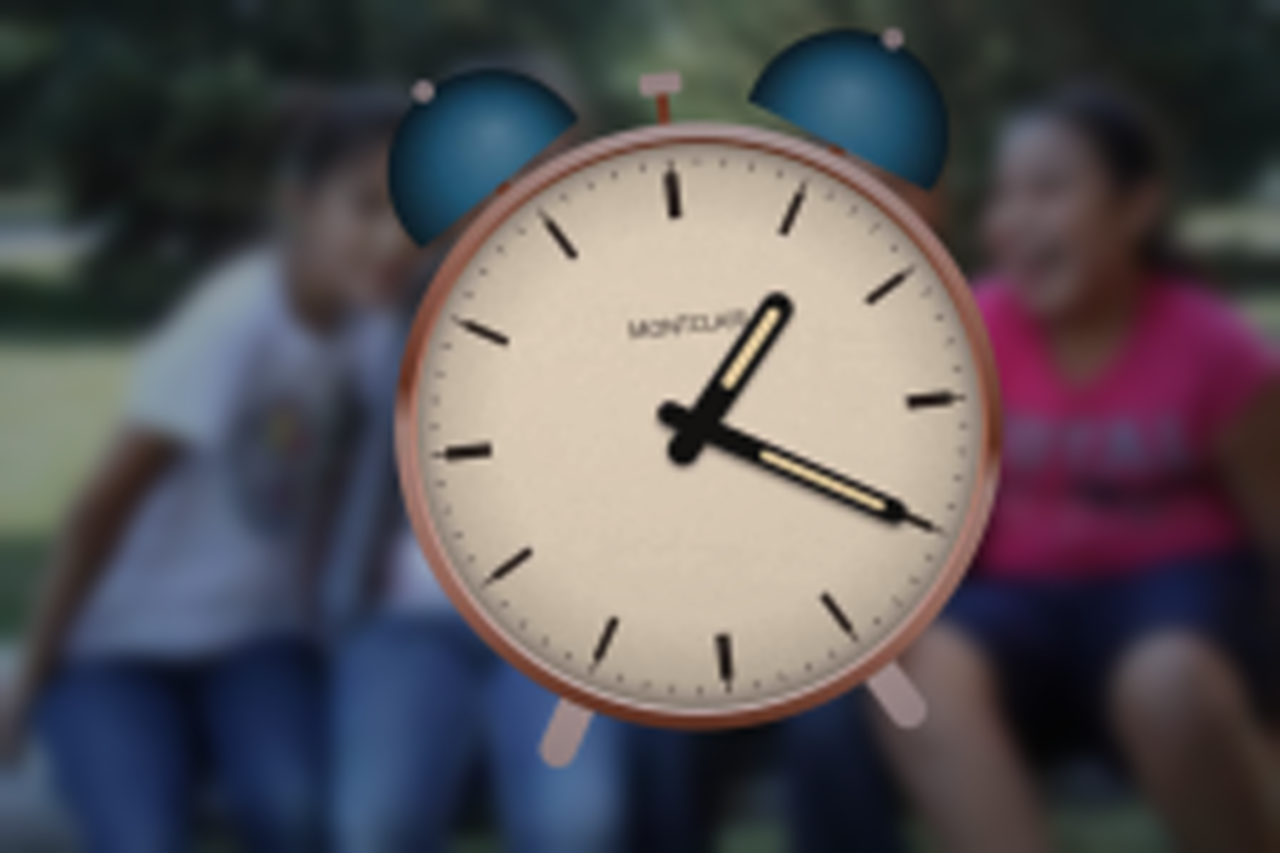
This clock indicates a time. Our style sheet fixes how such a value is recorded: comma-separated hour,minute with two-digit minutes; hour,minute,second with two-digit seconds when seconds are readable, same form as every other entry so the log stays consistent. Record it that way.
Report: 1,20
